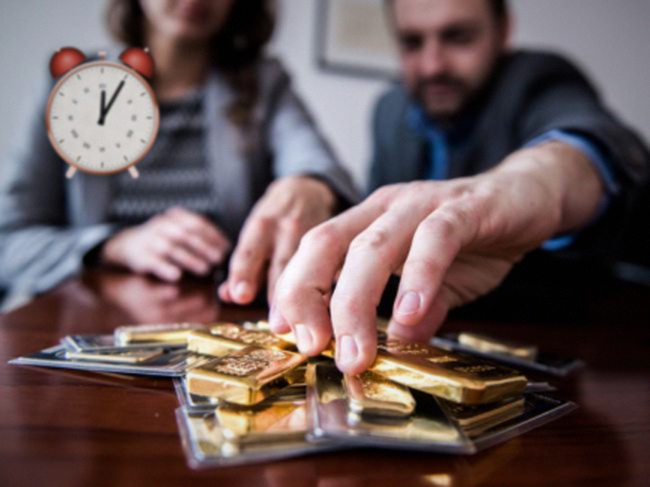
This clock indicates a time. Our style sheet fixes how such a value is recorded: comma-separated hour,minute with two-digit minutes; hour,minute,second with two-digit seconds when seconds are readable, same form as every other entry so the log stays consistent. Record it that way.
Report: 12,05
